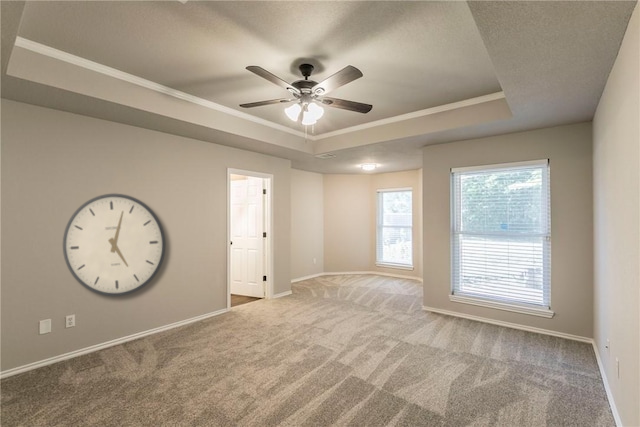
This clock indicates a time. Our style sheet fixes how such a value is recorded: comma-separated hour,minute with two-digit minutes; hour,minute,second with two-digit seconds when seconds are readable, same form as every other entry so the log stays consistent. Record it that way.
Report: 5,03
